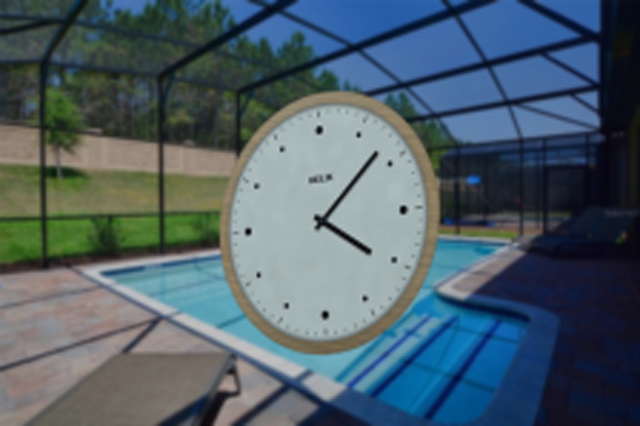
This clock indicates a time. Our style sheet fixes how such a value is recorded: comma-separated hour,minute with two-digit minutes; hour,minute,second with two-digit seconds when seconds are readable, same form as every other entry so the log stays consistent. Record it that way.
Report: 4,08
